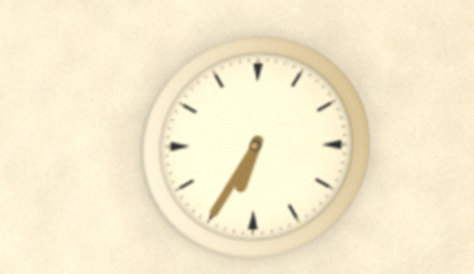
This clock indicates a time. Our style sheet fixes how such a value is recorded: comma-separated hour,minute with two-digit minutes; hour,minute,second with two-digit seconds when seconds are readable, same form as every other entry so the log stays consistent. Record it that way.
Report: 6,35
